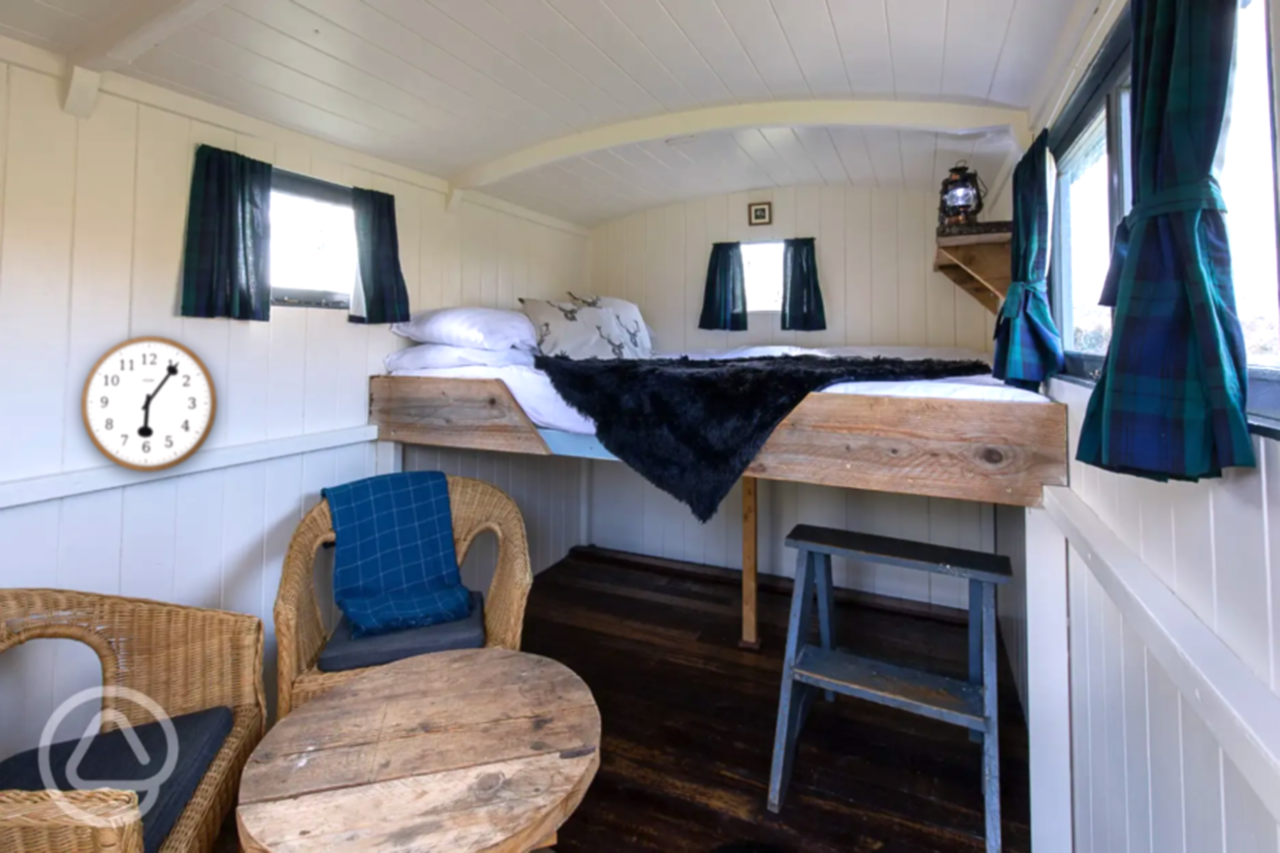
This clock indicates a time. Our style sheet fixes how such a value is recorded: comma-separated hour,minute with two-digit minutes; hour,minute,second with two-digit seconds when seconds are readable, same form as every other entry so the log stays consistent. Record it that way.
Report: 6,06
